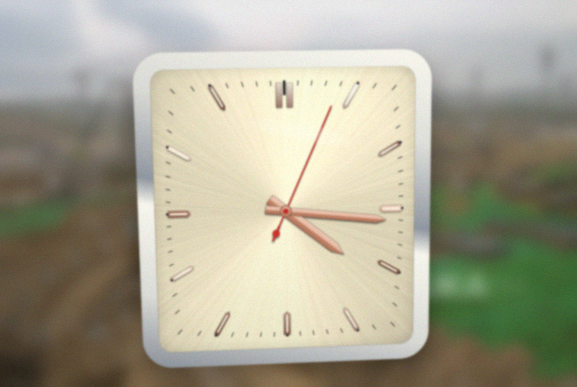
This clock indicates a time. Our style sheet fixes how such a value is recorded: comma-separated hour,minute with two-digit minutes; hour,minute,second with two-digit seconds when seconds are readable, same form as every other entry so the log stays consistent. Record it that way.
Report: 4,16,04
